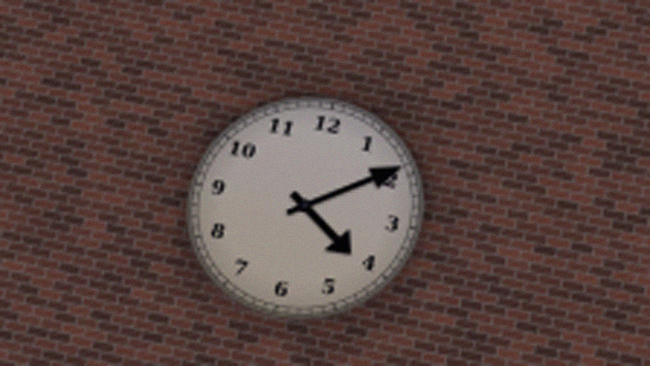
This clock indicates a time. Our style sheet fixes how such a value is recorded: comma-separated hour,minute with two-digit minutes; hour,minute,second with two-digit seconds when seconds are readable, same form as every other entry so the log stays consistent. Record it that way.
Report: 4,09
